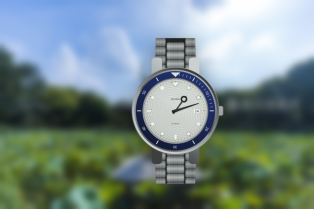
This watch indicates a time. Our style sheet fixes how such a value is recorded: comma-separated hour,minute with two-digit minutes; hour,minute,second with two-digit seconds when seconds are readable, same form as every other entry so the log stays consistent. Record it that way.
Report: 1,12
